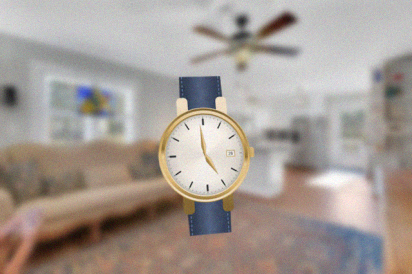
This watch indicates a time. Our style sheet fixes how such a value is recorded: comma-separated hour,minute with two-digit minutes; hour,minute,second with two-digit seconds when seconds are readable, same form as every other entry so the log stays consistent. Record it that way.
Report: 4,59
